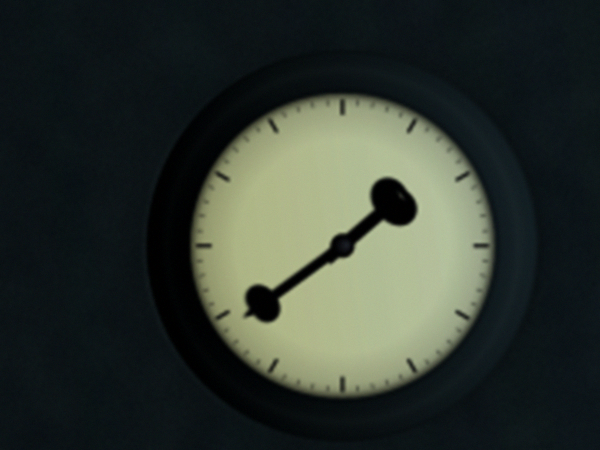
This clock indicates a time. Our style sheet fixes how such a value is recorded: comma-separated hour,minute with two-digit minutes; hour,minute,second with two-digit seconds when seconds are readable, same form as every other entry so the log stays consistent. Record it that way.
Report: 1,39
